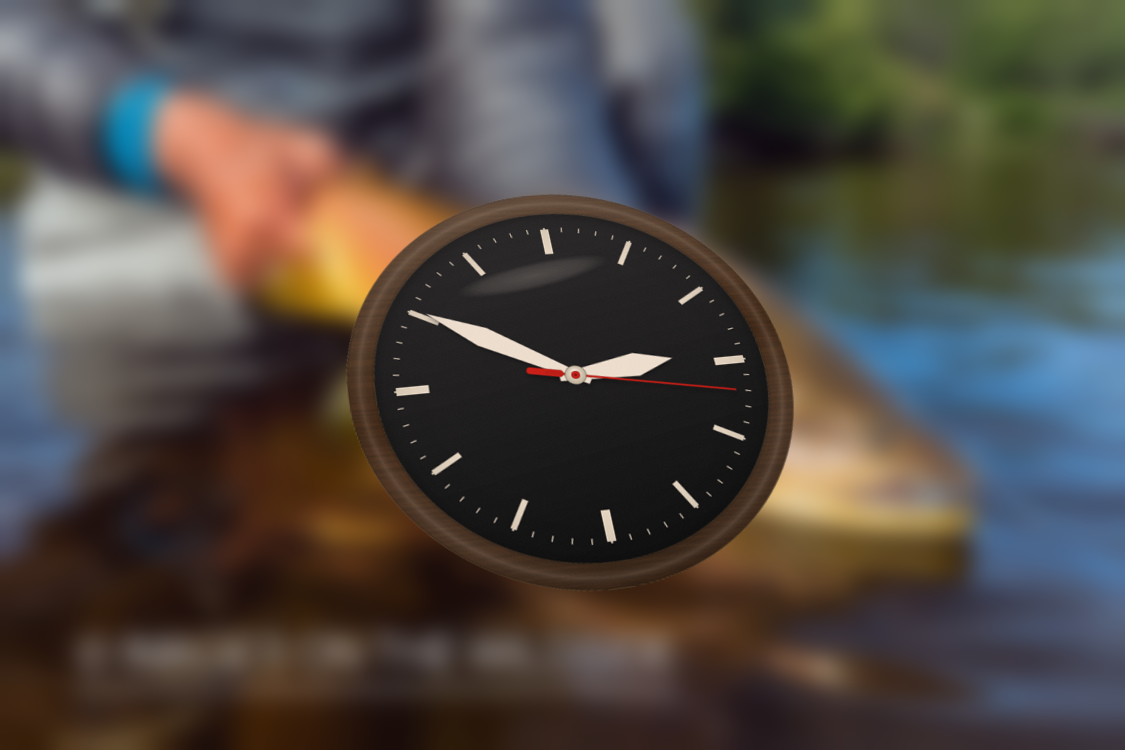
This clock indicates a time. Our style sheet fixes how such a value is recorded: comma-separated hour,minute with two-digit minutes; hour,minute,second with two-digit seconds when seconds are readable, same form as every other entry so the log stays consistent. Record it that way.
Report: 2,50,17
